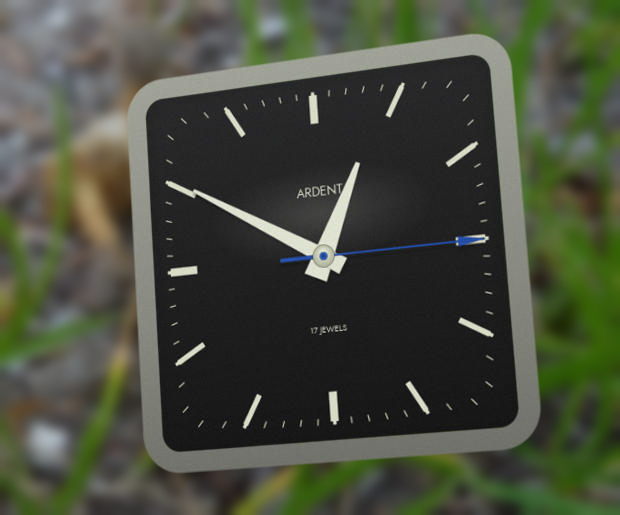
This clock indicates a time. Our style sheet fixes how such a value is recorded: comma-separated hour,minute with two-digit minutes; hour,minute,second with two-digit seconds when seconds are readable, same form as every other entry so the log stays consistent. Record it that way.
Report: 12,50,15
